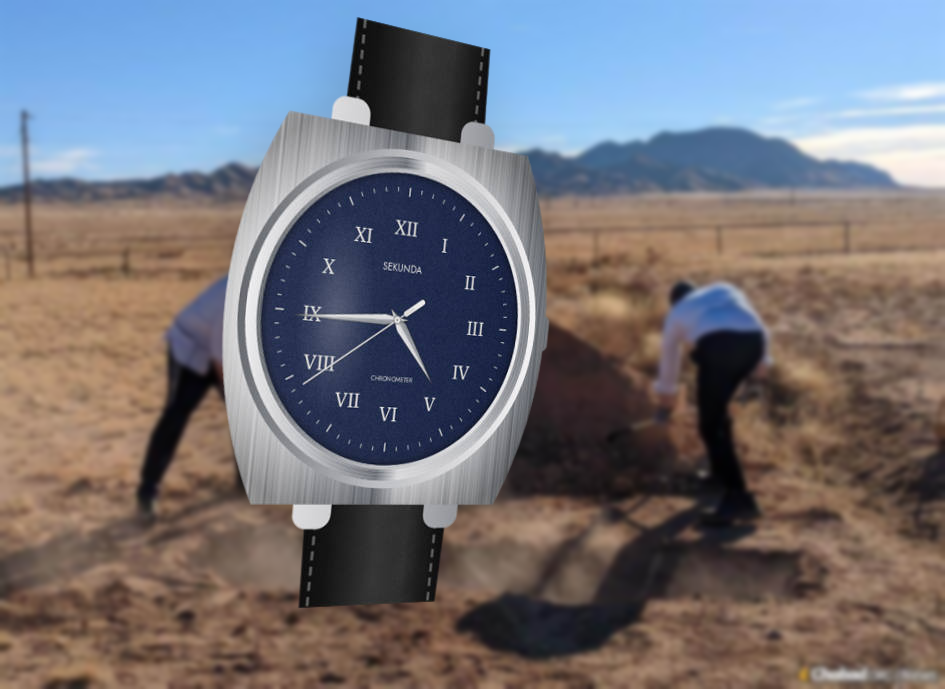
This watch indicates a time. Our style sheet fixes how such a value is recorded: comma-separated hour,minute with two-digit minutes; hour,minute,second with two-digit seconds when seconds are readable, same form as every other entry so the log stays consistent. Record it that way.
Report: 4,44,39
